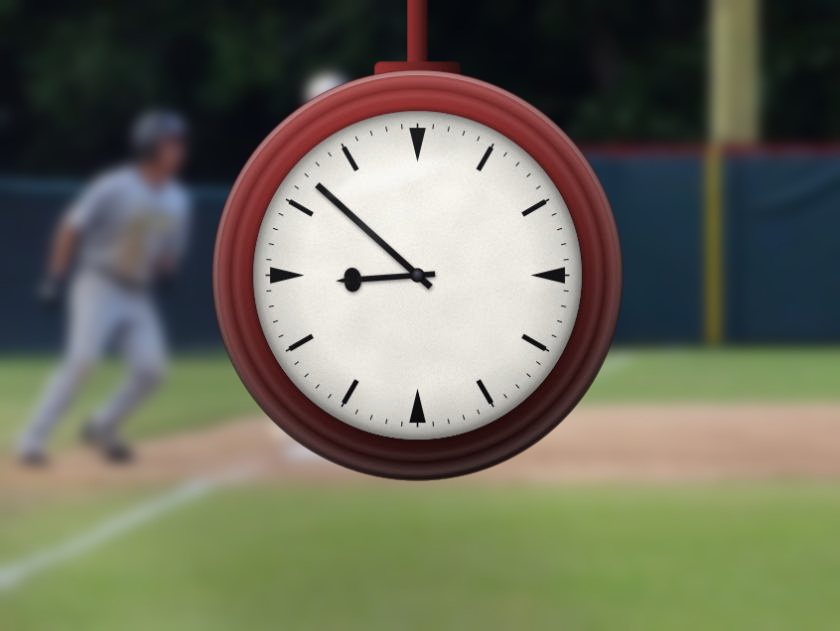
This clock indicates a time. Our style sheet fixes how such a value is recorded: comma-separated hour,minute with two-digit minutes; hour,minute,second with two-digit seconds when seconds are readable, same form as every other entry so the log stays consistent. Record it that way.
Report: 8,52
